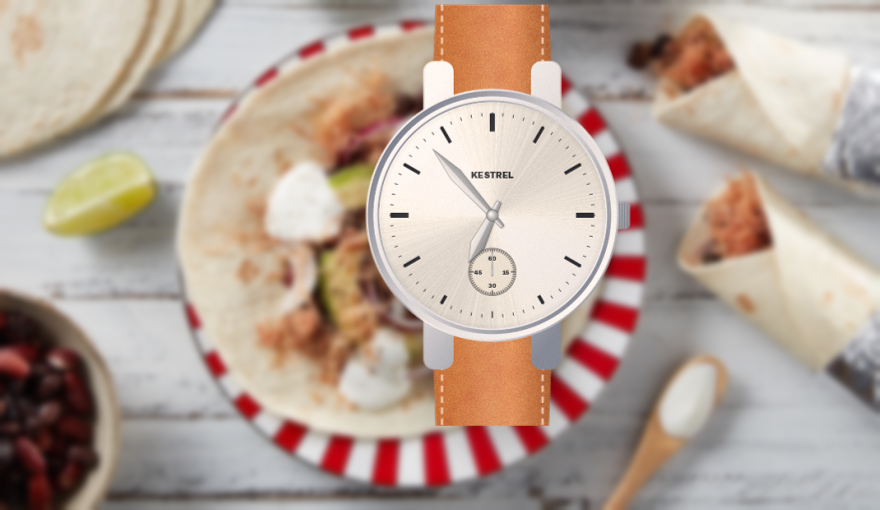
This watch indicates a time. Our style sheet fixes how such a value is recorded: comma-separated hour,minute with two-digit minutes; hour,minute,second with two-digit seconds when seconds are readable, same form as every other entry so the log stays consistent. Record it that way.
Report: 6,53
